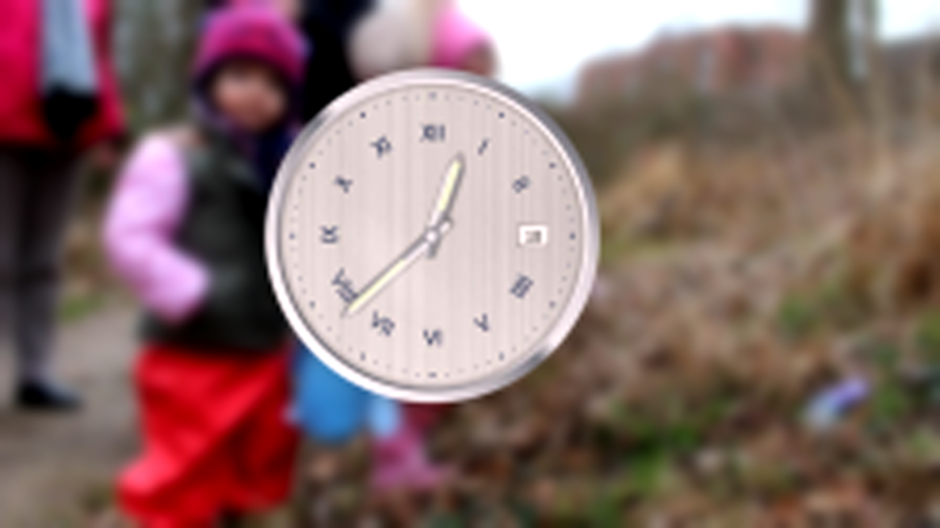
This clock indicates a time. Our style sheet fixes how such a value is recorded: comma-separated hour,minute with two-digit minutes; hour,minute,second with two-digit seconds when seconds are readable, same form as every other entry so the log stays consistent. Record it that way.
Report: 12,38
